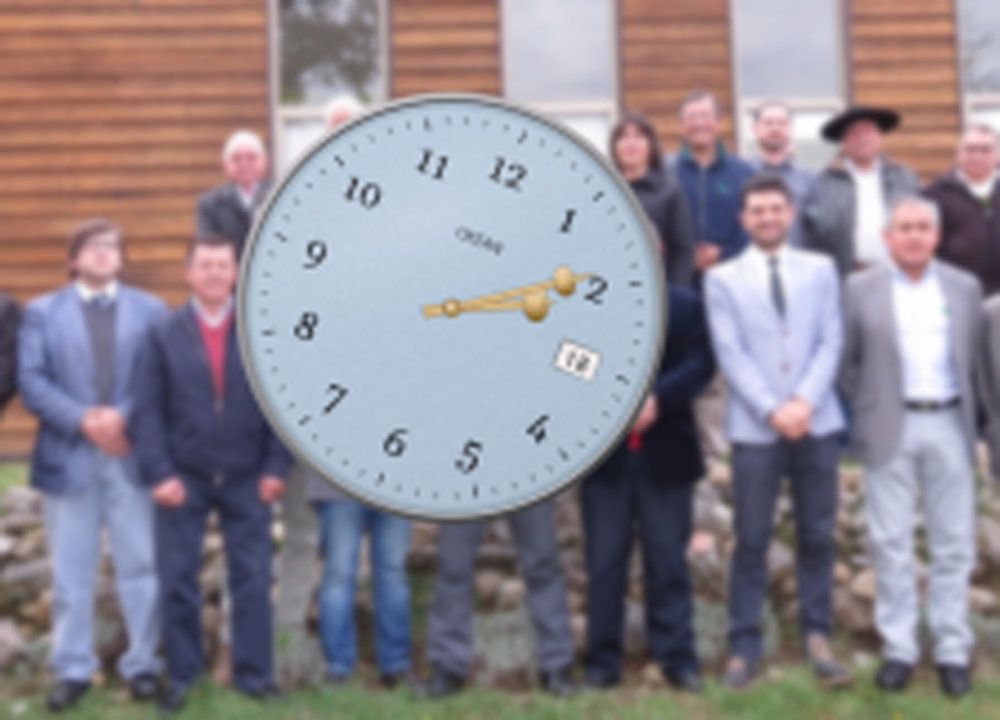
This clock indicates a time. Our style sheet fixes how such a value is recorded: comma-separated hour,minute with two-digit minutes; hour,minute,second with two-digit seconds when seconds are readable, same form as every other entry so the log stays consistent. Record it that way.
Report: 2,09
